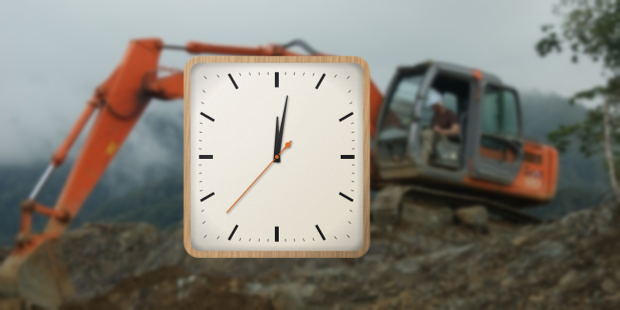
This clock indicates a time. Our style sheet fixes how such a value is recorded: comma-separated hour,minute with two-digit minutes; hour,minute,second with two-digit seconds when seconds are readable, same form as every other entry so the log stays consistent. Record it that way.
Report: 12,01,37
